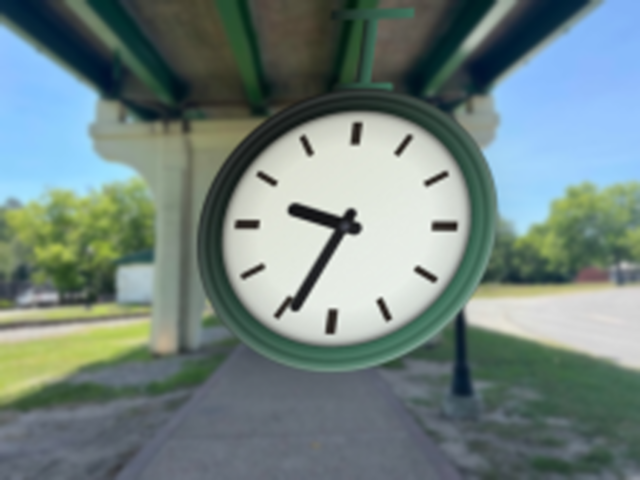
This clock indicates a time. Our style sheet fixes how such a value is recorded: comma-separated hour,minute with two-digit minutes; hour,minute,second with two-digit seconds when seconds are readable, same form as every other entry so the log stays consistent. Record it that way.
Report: 9,34
